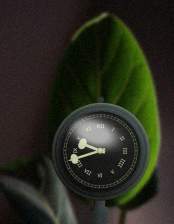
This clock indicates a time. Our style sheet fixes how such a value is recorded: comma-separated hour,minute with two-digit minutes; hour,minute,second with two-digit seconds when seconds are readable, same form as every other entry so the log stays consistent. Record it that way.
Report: 9,42
